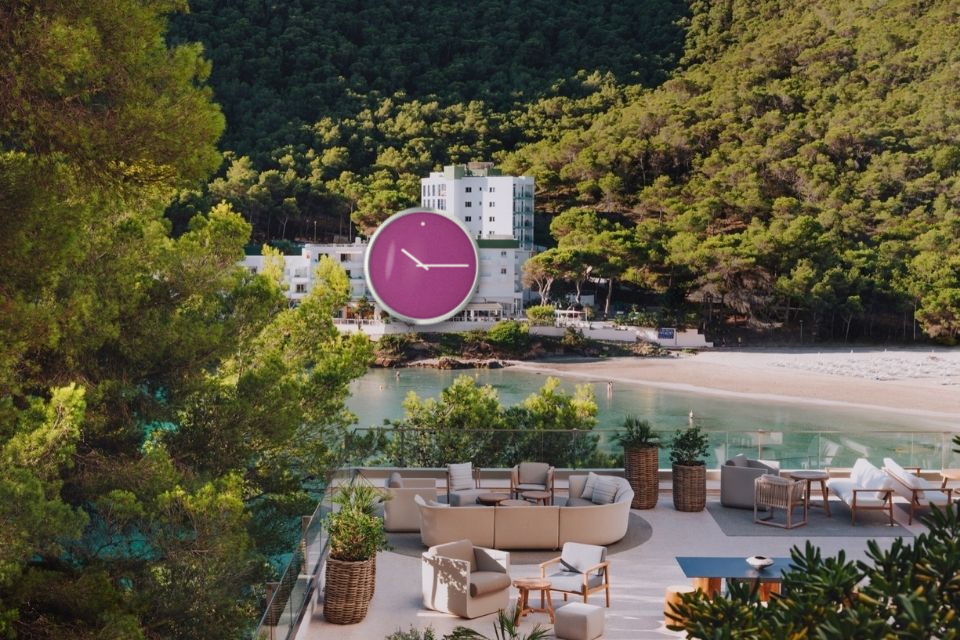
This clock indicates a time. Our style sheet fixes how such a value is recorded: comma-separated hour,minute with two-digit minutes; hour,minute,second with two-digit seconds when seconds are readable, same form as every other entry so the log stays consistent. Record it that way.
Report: 10,15
